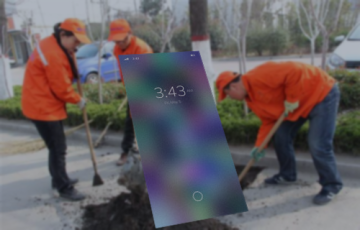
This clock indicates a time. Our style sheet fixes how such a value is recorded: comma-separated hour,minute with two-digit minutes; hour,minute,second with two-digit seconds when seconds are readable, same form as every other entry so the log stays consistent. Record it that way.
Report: 3,43
